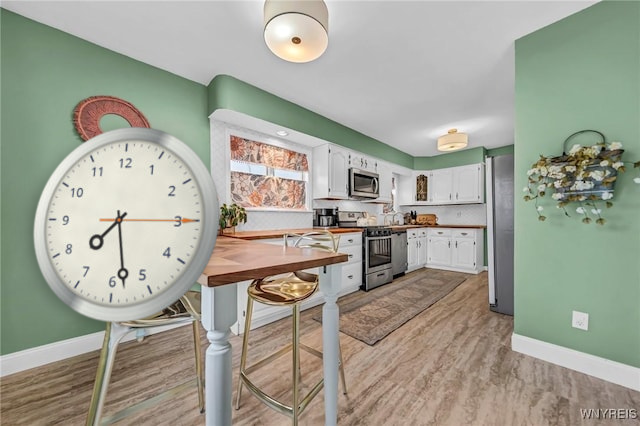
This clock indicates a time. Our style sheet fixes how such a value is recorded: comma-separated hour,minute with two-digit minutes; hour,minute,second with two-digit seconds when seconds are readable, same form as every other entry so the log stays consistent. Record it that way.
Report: 7,28,15
